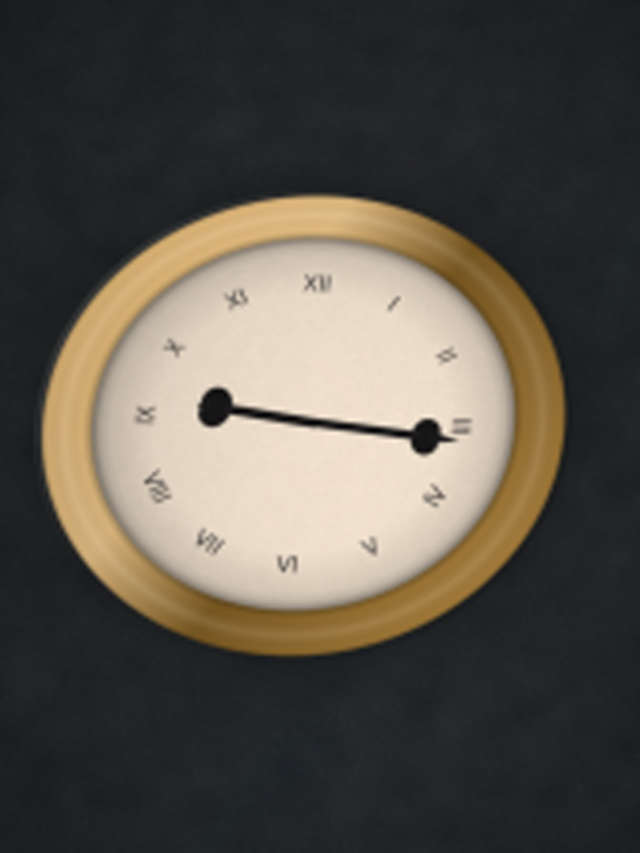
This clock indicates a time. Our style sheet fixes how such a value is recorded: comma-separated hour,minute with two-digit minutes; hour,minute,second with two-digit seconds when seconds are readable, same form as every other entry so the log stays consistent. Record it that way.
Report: 9,16
